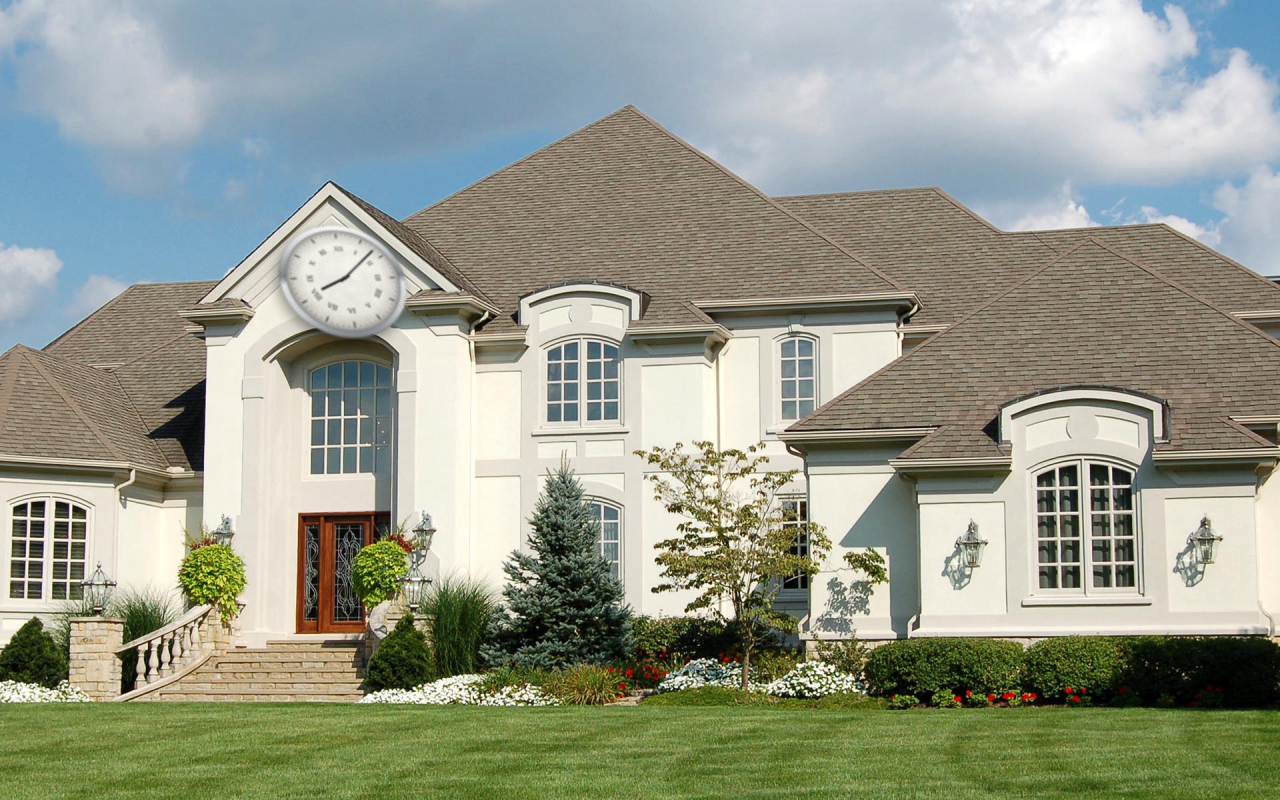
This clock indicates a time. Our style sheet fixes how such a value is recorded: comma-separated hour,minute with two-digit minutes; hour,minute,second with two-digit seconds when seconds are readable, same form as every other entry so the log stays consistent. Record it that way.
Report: 8,08
